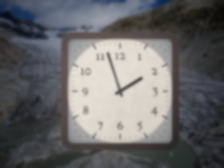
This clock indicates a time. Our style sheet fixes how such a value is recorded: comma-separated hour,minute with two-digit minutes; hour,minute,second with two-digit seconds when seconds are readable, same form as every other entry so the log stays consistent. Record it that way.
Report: 1,57
